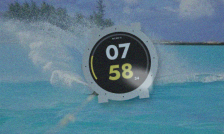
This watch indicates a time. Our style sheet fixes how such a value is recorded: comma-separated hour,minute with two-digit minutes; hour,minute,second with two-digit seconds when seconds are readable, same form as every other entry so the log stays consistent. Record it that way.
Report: 7,58
